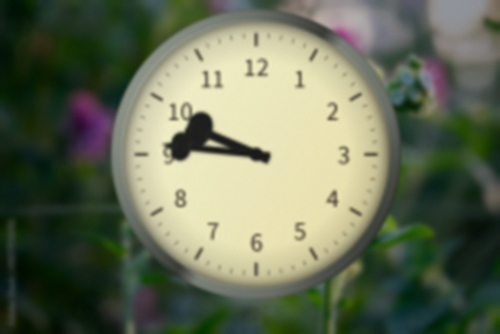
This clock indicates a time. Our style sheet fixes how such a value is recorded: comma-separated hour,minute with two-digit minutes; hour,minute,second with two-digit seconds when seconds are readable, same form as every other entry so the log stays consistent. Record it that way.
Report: 9,46
